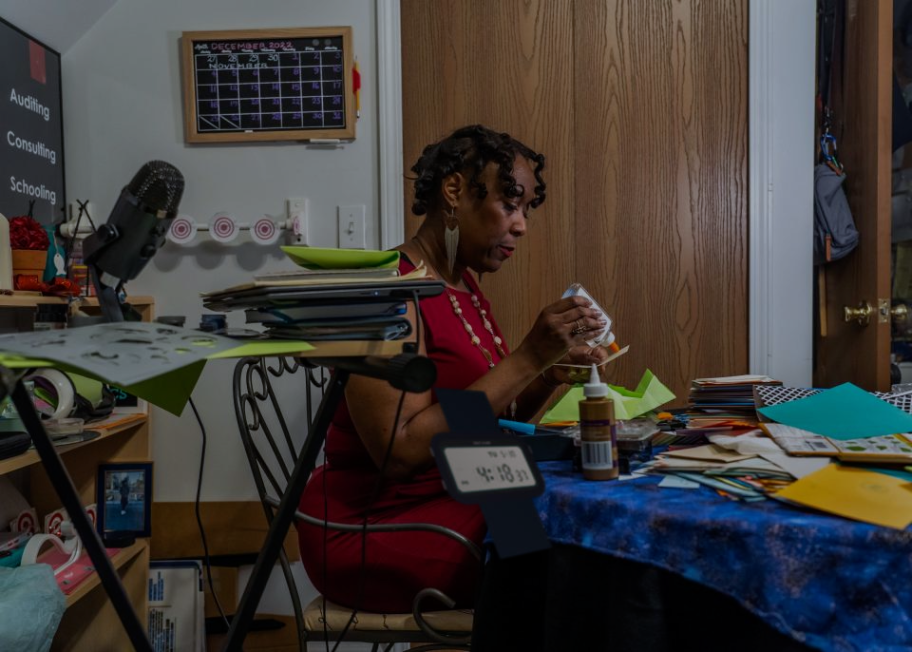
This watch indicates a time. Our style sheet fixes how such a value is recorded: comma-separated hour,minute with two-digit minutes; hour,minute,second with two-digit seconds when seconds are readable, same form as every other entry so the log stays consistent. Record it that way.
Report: 4,18,37
